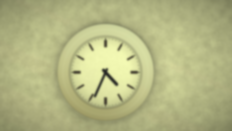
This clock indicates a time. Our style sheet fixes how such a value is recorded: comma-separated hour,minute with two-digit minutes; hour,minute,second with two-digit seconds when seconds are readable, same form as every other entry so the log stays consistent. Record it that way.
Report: 4,34
